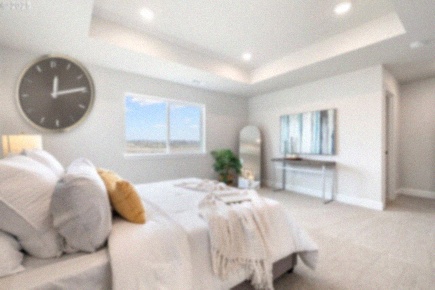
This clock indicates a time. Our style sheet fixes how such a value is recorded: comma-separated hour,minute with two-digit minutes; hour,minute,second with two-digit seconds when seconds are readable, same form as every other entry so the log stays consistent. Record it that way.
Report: 12,14
